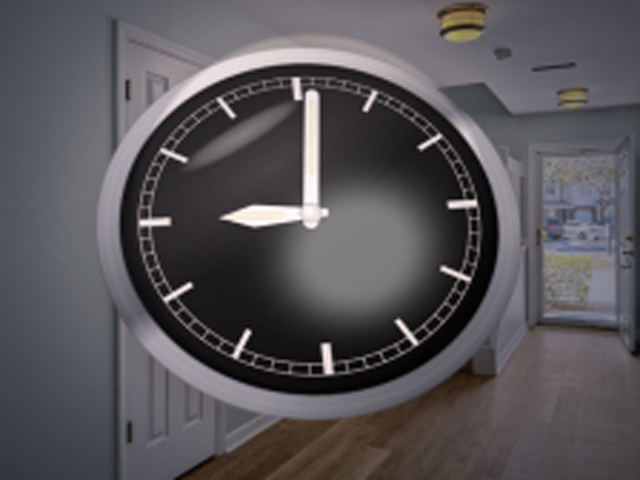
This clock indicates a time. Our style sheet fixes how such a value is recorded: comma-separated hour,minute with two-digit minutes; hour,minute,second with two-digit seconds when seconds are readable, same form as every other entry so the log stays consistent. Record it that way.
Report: 9,01
